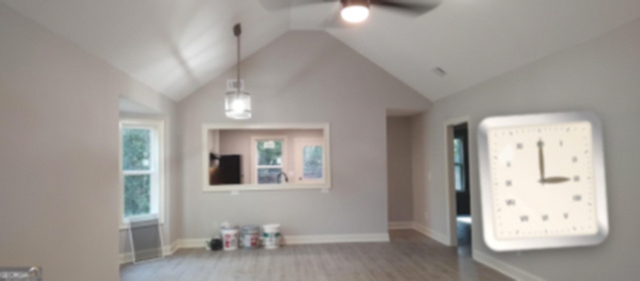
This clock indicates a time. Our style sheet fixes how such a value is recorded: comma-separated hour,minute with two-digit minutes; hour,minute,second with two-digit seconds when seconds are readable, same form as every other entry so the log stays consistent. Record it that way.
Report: 3,00
